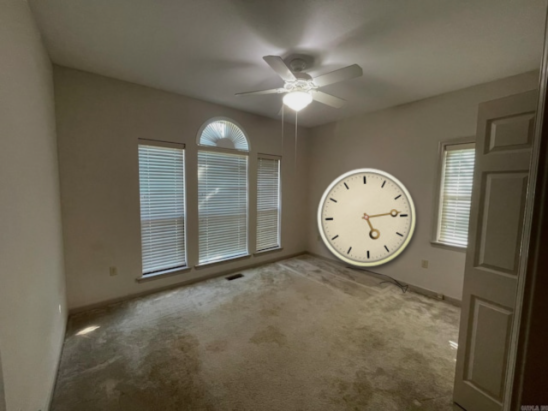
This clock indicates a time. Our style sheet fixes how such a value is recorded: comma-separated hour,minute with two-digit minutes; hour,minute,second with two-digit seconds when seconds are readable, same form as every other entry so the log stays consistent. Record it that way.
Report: 5,14
